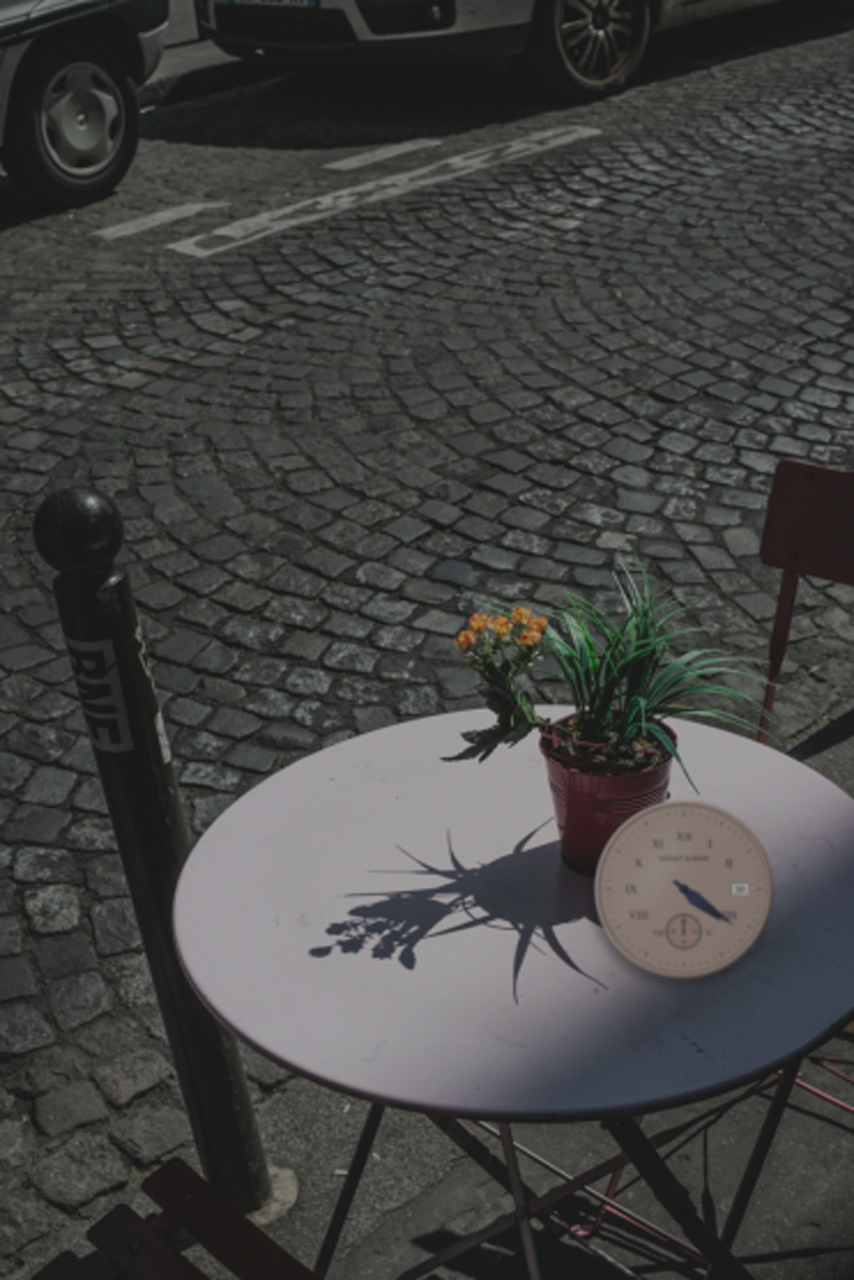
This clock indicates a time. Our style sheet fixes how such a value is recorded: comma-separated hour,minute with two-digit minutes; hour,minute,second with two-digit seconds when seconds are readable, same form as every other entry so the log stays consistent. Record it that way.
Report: 4,21
